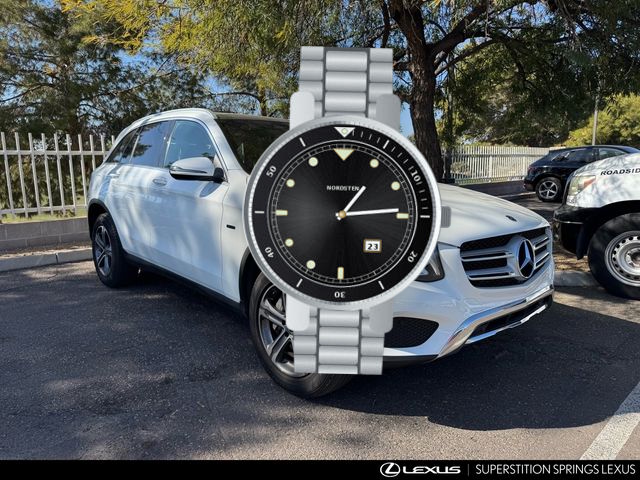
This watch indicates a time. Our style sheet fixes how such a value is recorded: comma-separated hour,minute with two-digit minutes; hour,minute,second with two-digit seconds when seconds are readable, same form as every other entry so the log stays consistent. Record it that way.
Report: 1,14
